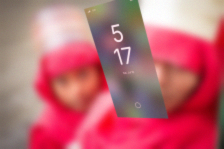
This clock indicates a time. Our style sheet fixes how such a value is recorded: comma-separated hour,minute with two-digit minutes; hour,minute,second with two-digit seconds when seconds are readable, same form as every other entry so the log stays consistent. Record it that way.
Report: 5,17
